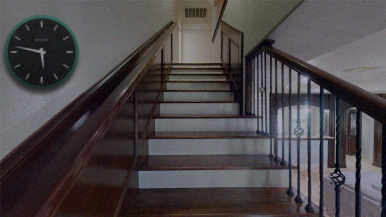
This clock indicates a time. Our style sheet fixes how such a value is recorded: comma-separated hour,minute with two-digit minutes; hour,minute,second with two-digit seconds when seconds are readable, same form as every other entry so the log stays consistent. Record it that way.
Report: 5,47
